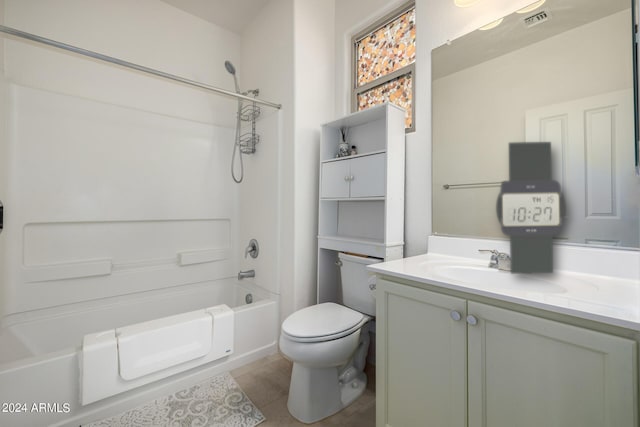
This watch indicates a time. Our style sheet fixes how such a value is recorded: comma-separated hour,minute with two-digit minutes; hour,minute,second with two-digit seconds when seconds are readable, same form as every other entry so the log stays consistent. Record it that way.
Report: 10,27
